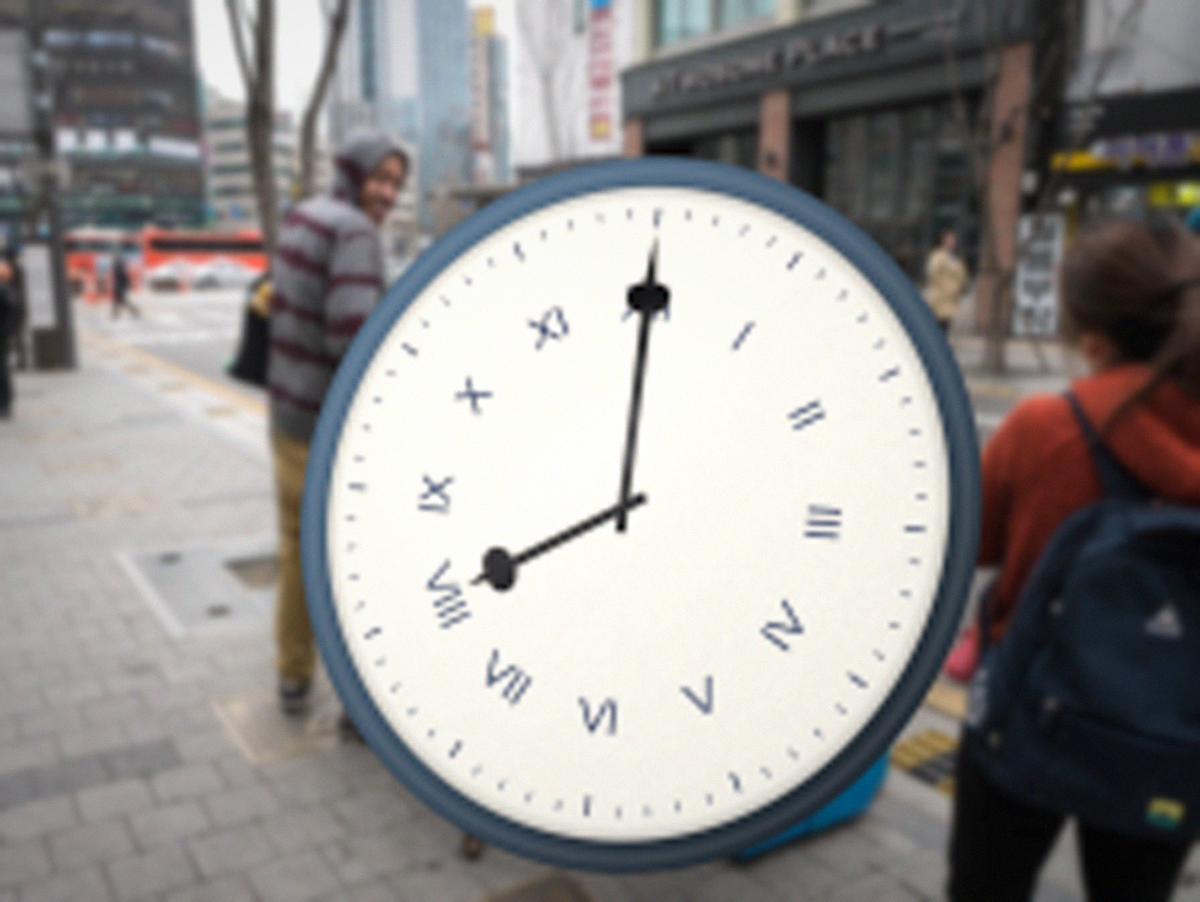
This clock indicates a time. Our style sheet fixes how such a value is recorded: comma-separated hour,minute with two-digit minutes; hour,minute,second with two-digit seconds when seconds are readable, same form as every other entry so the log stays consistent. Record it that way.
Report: 8,00
